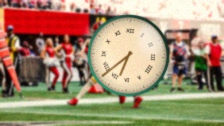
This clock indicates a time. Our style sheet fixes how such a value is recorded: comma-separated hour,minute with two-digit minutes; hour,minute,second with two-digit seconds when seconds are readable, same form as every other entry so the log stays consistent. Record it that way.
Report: 6,38
